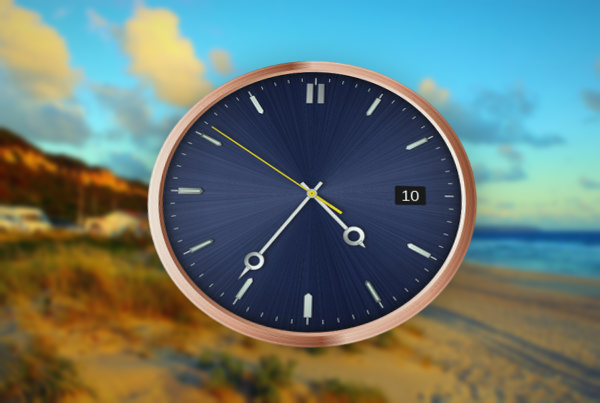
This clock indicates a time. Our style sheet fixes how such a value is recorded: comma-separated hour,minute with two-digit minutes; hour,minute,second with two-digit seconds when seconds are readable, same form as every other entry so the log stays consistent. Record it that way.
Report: 4,35,51
